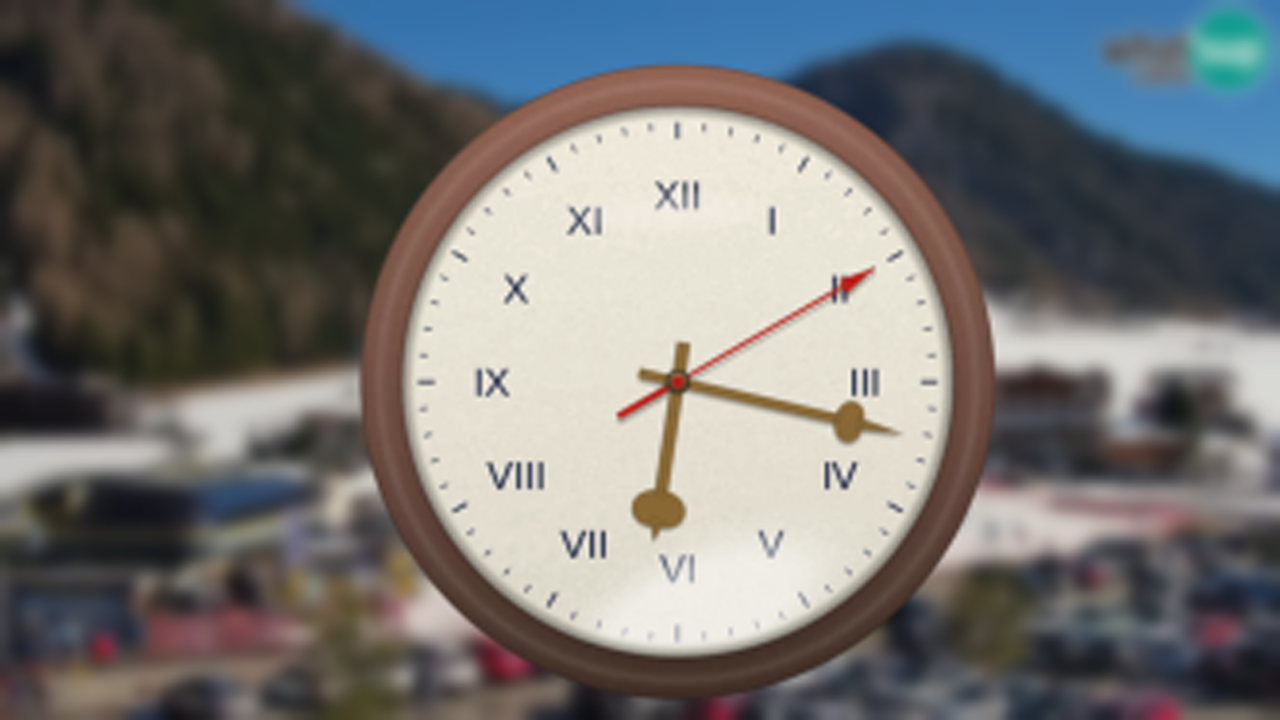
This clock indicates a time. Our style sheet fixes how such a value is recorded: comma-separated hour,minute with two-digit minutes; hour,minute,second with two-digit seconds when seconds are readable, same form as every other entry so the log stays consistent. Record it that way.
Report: 6,17,10
